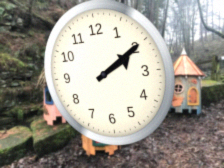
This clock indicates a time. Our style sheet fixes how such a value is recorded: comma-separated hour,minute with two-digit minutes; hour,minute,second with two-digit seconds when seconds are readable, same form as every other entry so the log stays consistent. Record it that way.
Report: 2,10
